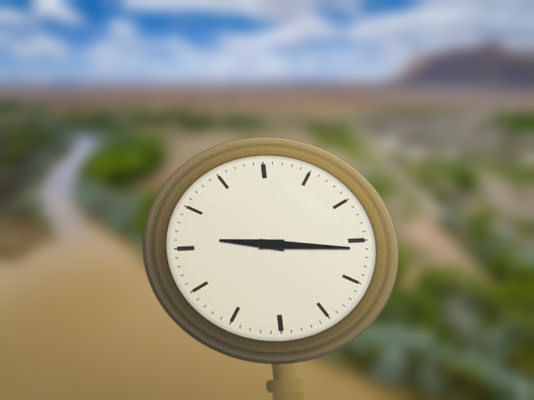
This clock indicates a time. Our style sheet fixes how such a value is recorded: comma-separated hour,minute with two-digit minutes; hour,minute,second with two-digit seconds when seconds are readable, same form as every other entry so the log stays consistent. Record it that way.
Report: 9,16
